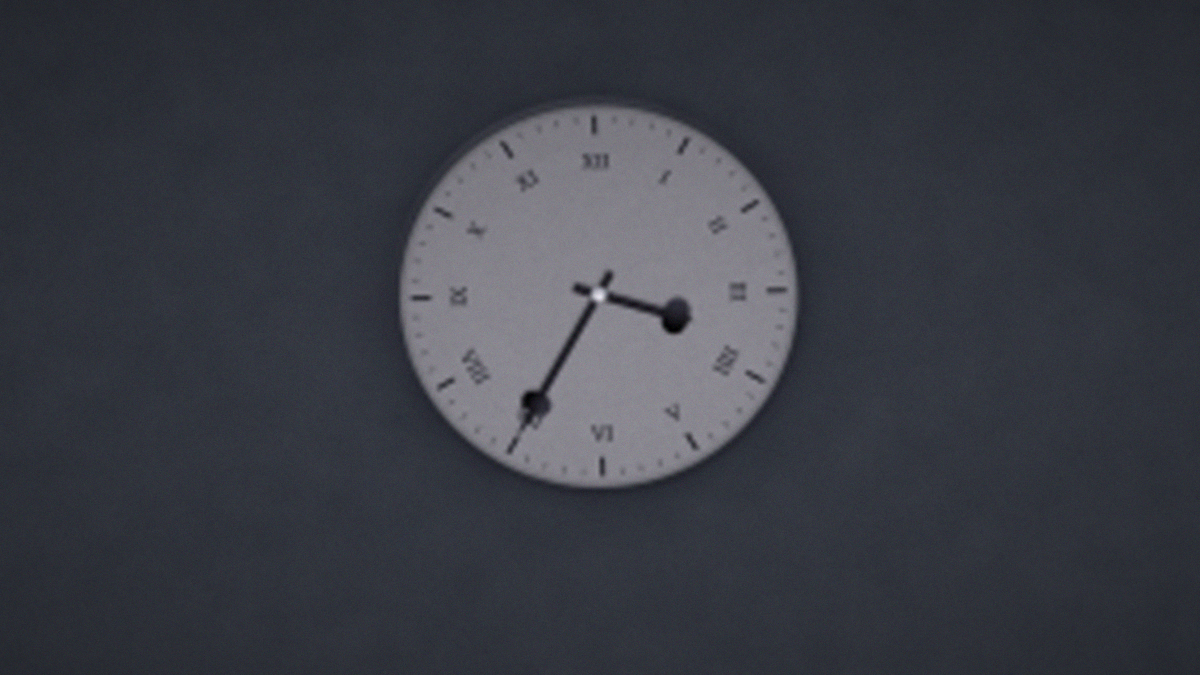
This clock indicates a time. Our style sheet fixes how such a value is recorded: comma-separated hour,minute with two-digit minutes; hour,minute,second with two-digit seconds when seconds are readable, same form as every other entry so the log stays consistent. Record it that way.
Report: 3,35
